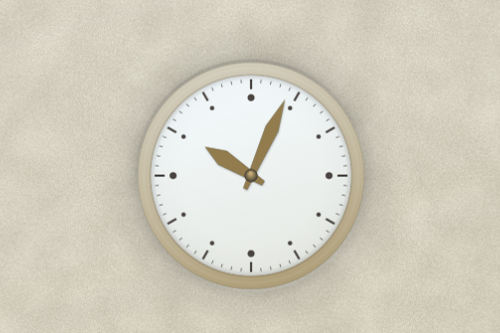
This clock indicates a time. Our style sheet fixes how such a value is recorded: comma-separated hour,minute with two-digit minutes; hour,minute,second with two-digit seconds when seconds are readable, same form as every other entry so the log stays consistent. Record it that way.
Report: 10,04
